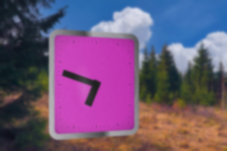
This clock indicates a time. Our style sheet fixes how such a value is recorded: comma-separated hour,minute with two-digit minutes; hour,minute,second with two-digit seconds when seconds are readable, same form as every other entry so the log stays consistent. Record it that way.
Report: 6,48
